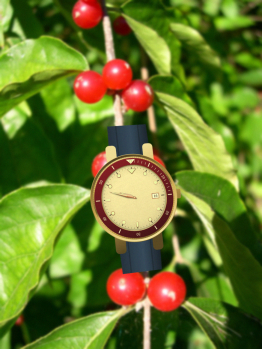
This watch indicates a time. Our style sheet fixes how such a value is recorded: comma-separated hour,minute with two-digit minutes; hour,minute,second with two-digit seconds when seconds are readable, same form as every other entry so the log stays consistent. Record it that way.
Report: 9,48
